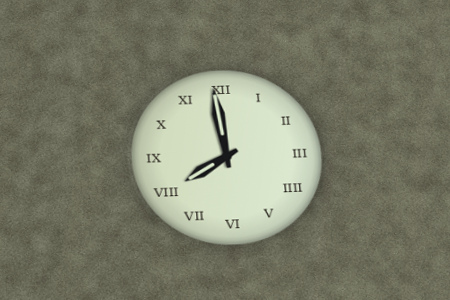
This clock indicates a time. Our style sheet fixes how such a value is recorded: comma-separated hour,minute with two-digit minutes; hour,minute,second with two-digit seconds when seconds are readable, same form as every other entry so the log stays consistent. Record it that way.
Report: 7,59
